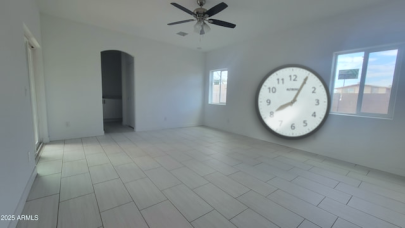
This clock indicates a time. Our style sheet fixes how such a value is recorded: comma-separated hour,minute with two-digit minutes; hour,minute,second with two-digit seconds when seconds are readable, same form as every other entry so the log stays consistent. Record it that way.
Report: 8,05
